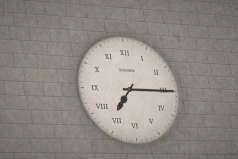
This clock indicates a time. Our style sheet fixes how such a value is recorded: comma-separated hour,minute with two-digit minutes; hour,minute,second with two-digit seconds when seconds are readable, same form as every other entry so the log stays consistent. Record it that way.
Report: 7,15
